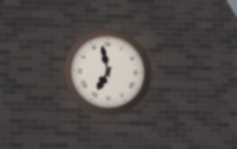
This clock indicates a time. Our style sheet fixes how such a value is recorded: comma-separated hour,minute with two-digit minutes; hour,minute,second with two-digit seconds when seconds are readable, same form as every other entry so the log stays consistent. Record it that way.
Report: 6,58
